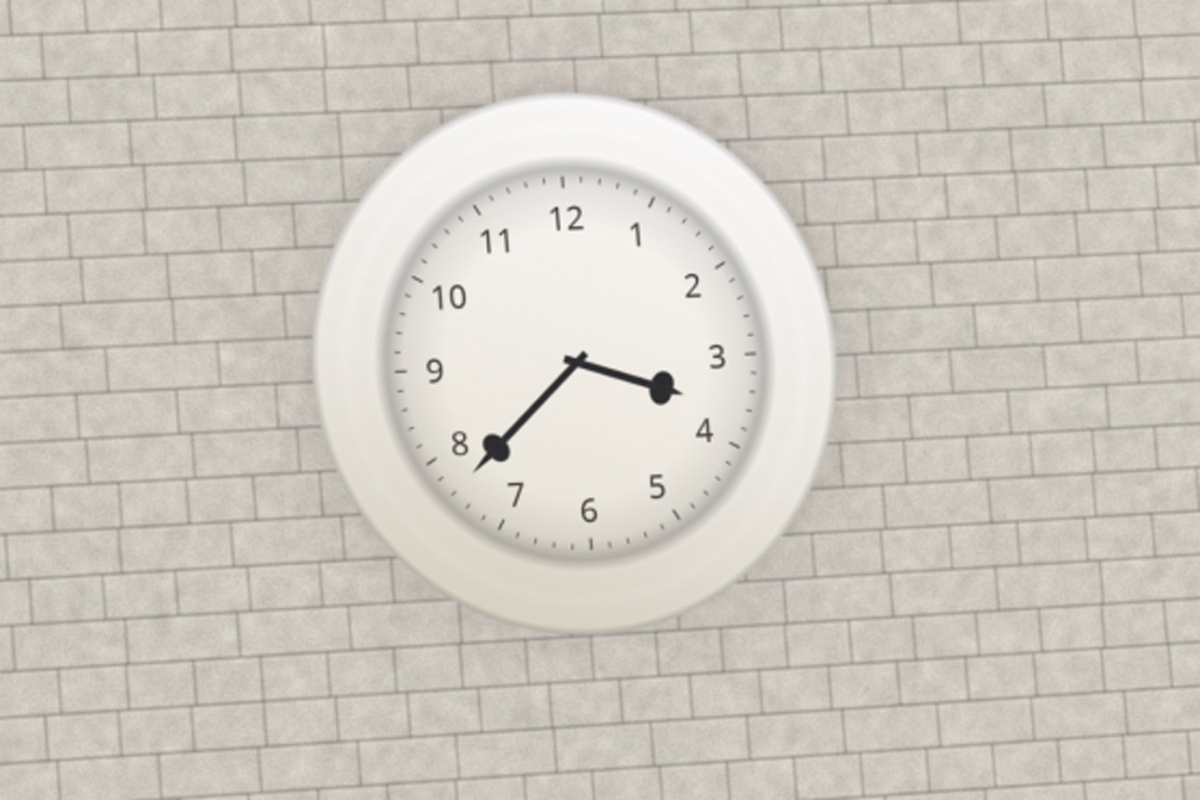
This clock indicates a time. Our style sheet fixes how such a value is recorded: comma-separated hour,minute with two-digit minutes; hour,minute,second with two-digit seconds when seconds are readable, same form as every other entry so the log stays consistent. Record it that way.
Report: 3,38
